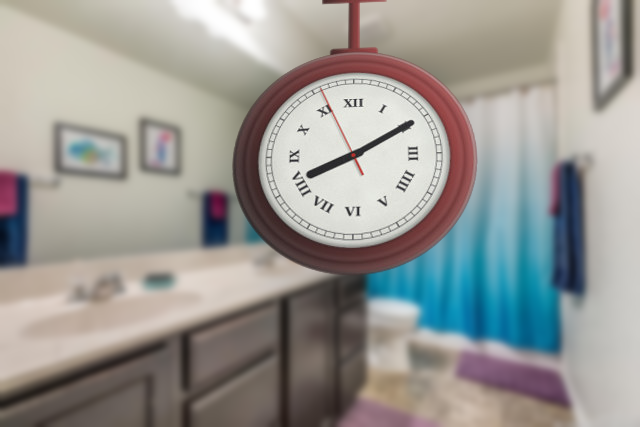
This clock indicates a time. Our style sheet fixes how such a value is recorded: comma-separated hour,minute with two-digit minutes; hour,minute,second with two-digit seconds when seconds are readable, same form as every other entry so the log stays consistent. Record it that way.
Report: 8,09,56
